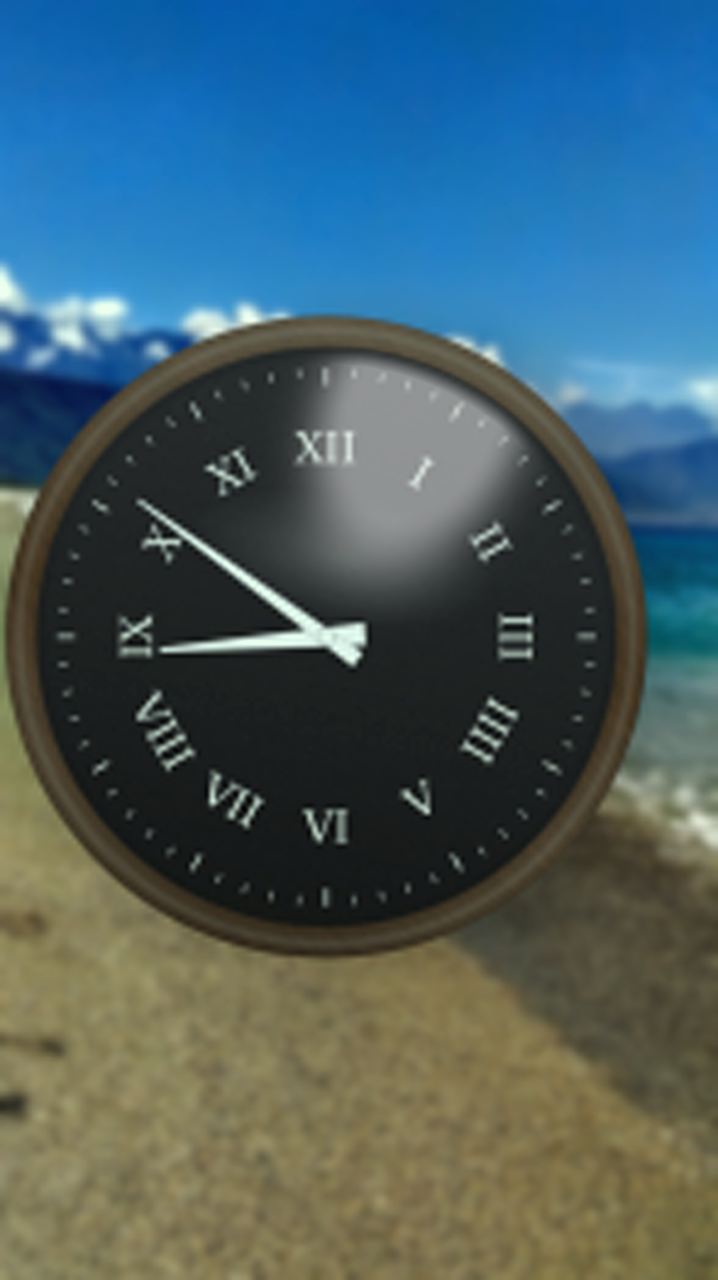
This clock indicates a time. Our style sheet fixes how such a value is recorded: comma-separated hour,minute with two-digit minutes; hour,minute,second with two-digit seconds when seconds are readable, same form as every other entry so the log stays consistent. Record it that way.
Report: 8,51
